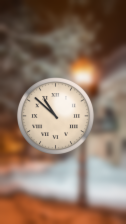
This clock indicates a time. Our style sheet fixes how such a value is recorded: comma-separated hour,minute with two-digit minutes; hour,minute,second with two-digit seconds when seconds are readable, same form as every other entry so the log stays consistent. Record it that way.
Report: 10,52
